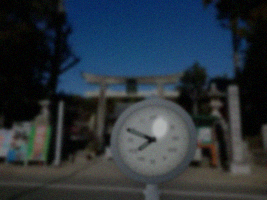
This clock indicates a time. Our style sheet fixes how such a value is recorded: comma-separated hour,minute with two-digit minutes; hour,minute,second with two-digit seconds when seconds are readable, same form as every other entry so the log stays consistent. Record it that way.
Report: 7,49
